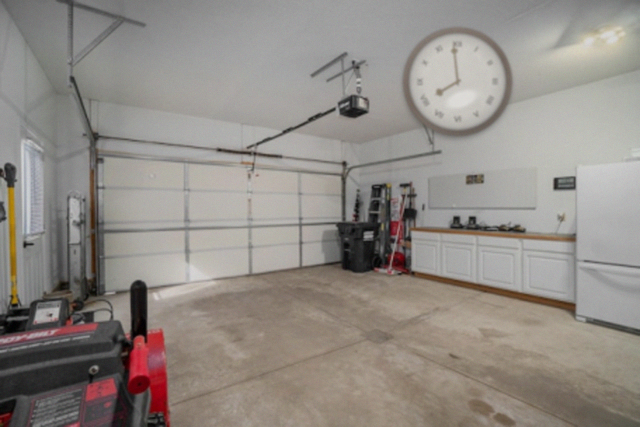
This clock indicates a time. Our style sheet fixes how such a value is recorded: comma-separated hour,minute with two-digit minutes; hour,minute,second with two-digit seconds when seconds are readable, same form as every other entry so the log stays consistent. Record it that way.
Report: 7,59
